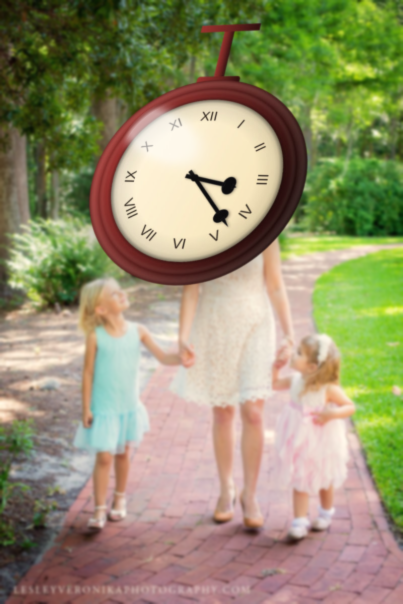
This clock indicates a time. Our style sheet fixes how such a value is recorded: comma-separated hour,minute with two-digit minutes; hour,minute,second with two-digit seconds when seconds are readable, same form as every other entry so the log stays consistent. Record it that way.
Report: 3,23
